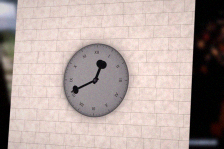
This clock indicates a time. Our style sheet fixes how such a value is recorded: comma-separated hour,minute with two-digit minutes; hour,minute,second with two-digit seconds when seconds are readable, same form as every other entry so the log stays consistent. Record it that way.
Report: 12,41
